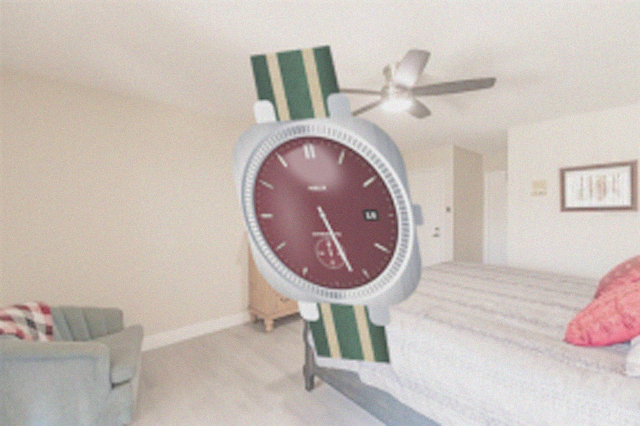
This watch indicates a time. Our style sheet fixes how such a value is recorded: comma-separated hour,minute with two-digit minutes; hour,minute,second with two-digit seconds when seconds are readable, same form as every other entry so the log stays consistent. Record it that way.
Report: 5,27
